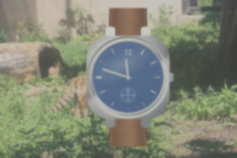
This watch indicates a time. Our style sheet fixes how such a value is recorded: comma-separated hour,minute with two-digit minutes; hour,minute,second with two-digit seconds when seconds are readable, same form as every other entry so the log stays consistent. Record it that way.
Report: 11,48
